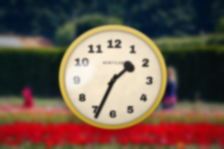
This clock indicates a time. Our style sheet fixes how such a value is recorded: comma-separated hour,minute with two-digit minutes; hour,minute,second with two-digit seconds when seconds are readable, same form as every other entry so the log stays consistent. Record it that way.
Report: 1,34
